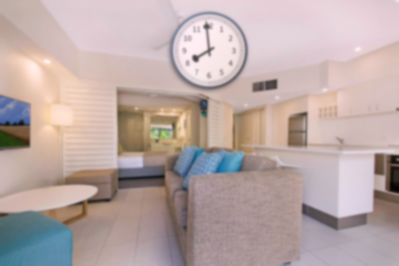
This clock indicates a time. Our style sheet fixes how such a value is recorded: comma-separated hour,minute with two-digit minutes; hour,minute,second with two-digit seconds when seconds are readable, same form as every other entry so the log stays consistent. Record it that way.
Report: 7,59
